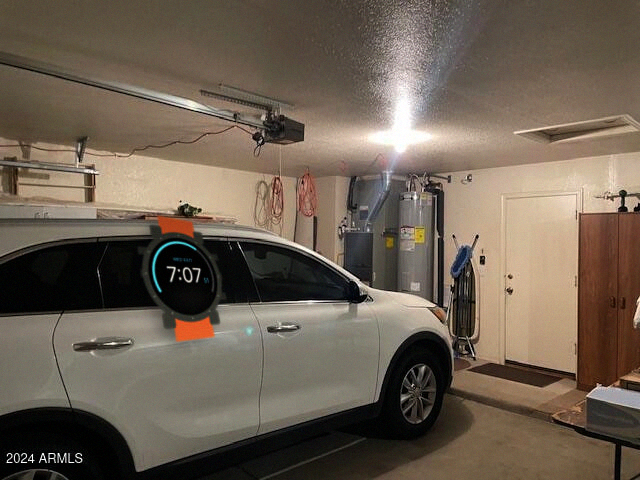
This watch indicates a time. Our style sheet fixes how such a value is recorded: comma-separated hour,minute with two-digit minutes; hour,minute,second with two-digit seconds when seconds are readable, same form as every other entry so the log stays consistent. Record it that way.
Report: 7,07
